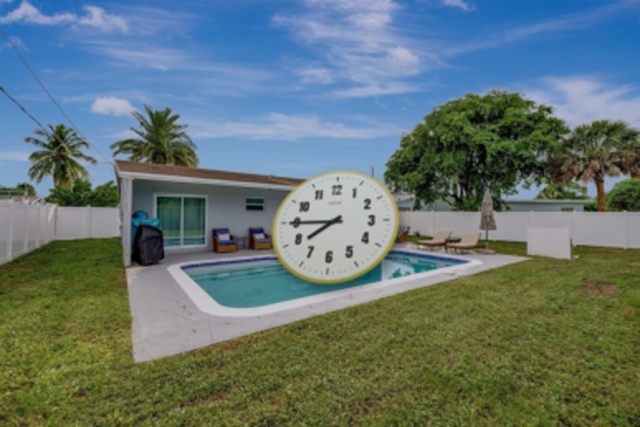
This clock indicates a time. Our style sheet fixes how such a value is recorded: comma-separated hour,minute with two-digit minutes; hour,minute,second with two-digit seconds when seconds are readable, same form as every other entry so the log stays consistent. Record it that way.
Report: 7,45
